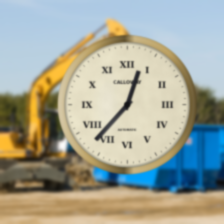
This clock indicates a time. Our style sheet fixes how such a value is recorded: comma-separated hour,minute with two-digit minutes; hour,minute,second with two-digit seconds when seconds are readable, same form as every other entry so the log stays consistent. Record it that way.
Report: 12,37
